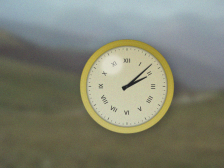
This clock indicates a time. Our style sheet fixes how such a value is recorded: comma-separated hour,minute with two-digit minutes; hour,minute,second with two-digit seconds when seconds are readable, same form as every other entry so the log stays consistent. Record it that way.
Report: 2,08
